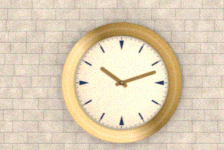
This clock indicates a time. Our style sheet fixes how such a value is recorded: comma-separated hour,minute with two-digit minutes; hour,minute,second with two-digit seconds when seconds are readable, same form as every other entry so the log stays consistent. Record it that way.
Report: 10,12
